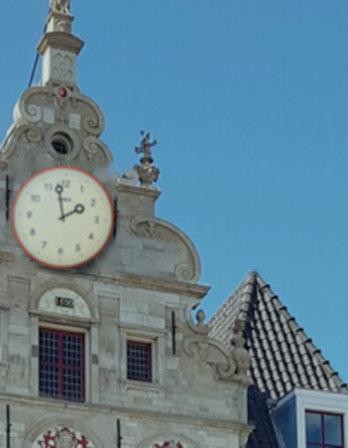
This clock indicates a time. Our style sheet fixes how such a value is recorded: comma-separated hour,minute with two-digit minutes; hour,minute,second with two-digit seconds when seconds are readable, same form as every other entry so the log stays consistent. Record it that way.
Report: 1,58
